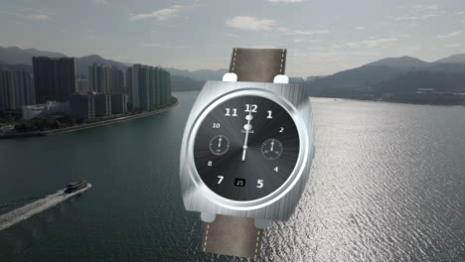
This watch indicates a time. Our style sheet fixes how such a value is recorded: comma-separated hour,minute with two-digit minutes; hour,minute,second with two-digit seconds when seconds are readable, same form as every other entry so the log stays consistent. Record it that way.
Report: 12,00
